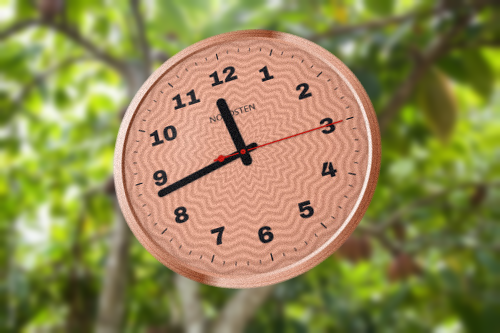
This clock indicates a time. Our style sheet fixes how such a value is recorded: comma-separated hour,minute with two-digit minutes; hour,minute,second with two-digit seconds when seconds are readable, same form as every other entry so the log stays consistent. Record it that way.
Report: 11,43,15
